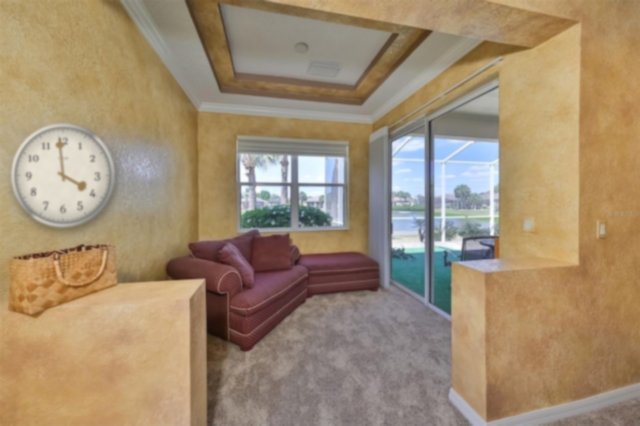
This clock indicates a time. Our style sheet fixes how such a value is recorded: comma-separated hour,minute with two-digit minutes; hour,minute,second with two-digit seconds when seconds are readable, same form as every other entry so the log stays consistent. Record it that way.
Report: 3,59
